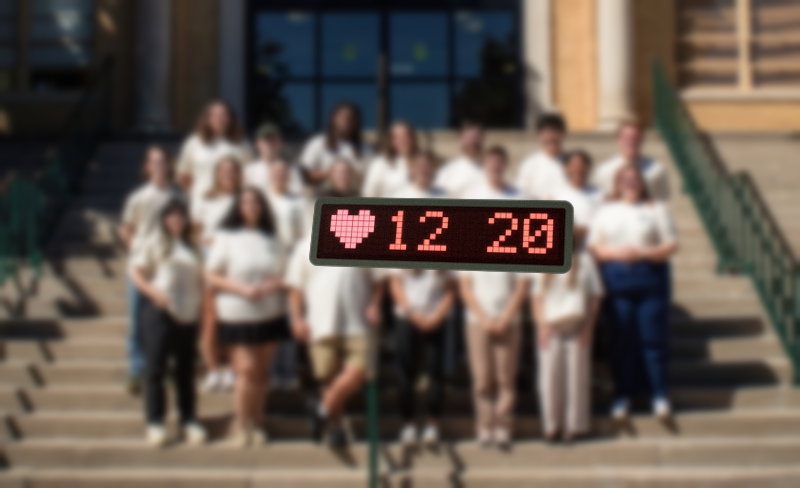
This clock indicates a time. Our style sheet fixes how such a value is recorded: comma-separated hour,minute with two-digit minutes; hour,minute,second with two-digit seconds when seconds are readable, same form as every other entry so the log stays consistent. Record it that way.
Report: 12,20
